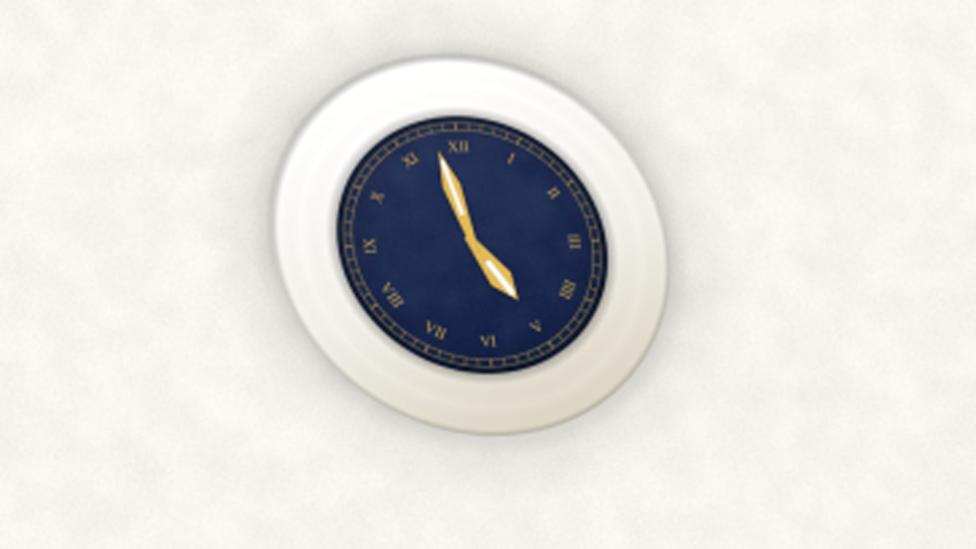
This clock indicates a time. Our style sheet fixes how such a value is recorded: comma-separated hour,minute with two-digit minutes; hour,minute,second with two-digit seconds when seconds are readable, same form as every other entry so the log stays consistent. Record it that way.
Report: 4,58
